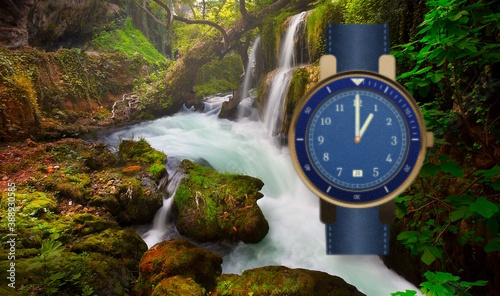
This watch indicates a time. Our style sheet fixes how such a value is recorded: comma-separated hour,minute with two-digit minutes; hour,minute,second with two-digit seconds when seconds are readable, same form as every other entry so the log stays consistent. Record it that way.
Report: 1,00
